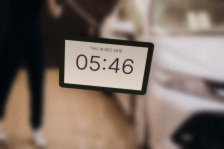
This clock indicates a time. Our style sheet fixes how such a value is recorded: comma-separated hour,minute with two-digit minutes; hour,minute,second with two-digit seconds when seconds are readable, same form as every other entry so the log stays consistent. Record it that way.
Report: 5,46
